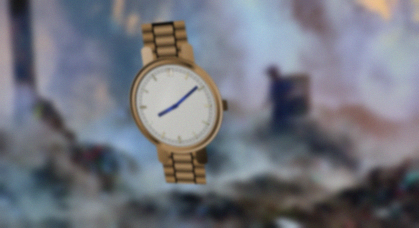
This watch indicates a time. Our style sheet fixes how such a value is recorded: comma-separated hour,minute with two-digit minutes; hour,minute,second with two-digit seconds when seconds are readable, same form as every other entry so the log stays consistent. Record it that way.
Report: 8,09
